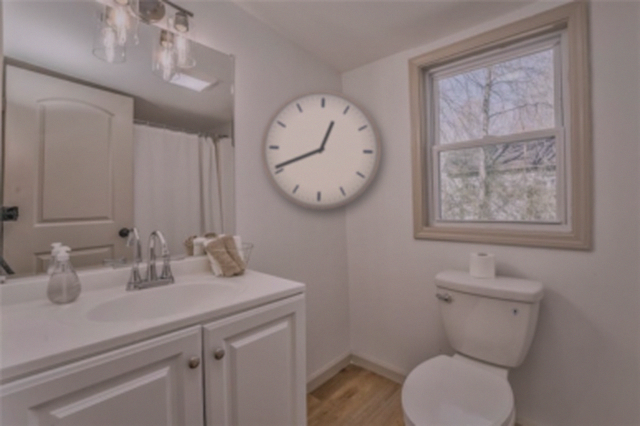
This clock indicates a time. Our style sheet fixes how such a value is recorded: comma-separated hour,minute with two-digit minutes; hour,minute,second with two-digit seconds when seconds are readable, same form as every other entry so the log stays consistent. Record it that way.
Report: 12,41
